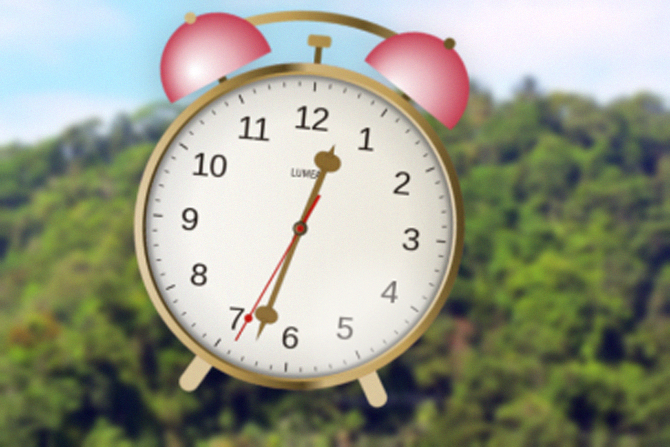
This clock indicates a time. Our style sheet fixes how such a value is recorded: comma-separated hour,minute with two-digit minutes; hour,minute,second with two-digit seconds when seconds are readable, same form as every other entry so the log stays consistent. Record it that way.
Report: 12,32,34
